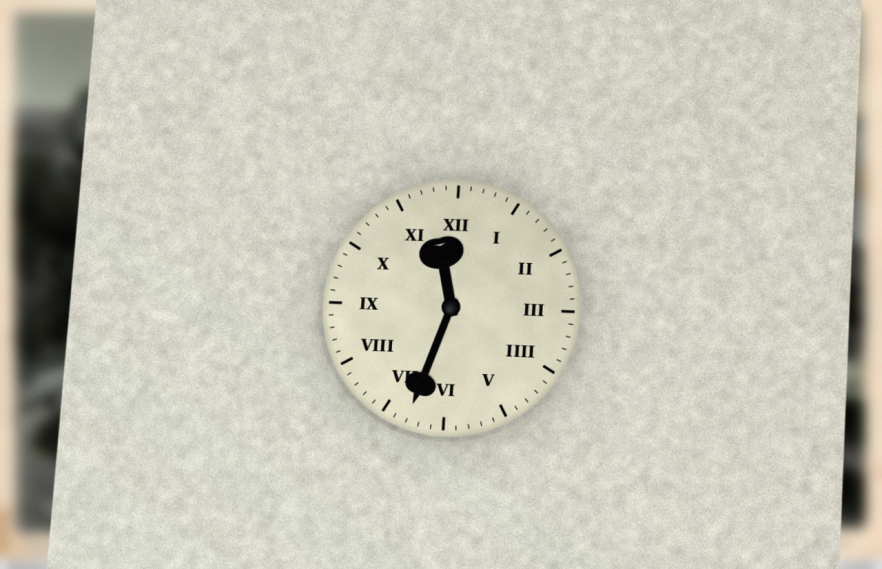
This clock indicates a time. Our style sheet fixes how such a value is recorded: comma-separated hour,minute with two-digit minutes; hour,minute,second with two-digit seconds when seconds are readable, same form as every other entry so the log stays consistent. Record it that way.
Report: 11,33
